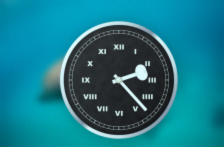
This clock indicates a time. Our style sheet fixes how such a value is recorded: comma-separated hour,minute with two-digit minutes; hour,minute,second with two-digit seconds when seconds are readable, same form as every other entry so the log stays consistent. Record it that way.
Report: 2,23
